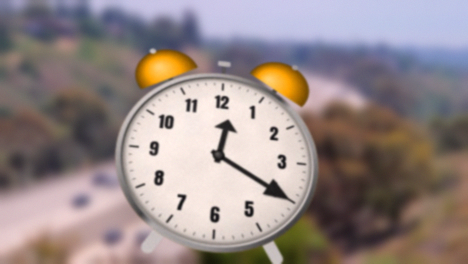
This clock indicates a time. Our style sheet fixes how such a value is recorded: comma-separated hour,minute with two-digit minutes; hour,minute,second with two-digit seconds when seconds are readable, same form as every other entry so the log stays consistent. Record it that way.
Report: 12,20
